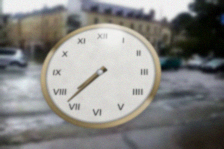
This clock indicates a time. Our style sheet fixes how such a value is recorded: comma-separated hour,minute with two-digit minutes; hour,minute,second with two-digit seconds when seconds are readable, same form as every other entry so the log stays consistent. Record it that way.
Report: 7,37
